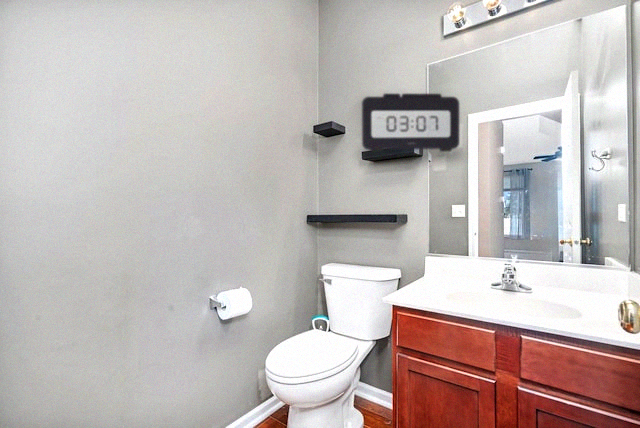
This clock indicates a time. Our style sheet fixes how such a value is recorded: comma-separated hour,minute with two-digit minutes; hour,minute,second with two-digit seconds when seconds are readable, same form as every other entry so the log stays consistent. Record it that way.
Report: 3,07
